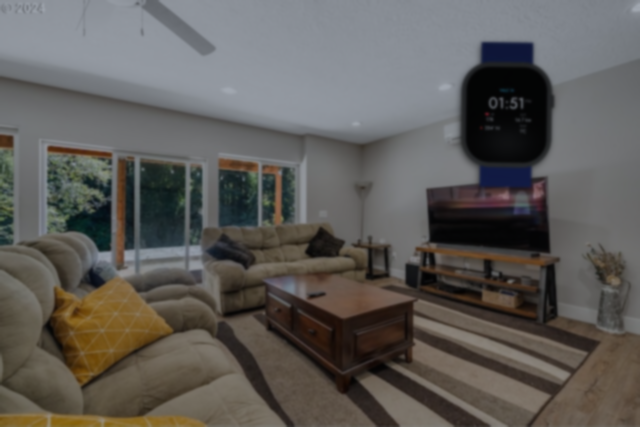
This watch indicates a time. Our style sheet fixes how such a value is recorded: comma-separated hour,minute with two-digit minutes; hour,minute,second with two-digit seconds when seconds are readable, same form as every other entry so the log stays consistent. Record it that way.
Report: 1,51
